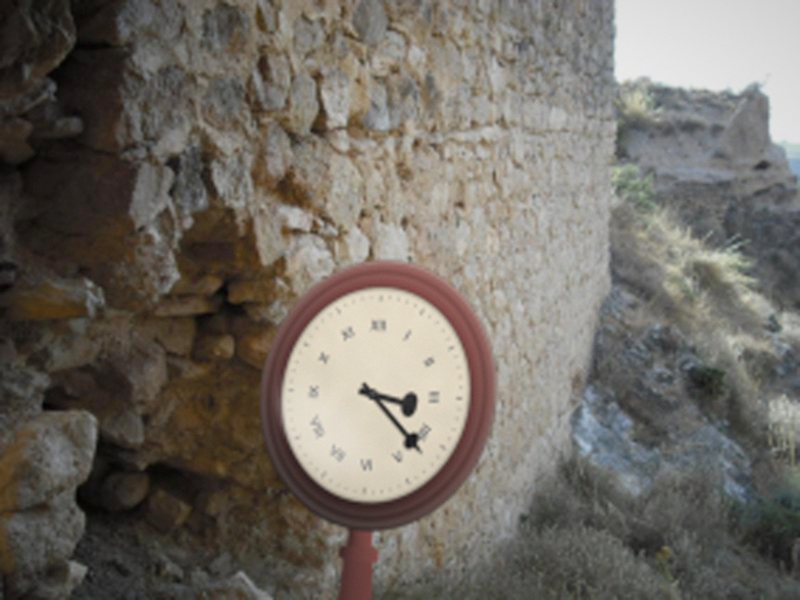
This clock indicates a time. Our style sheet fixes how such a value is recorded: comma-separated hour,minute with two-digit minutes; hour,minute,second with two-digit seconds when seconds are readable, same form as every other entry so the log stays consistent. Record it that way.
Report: 3,22
